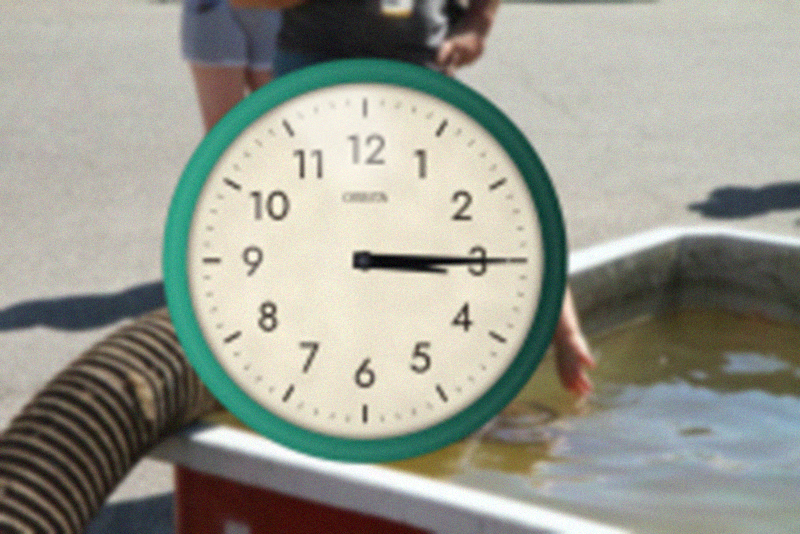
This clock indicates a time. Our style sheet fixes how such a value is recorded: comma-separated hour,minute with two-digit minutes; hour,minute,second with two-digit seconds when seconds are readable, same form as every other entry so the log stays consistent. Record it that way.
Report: 3,15
